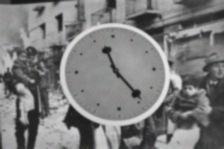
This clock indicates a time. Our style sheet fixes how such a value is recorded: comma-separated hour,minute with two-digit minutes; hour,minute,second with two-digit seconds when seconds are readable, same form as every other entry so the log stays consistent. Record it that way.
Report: 11,24
